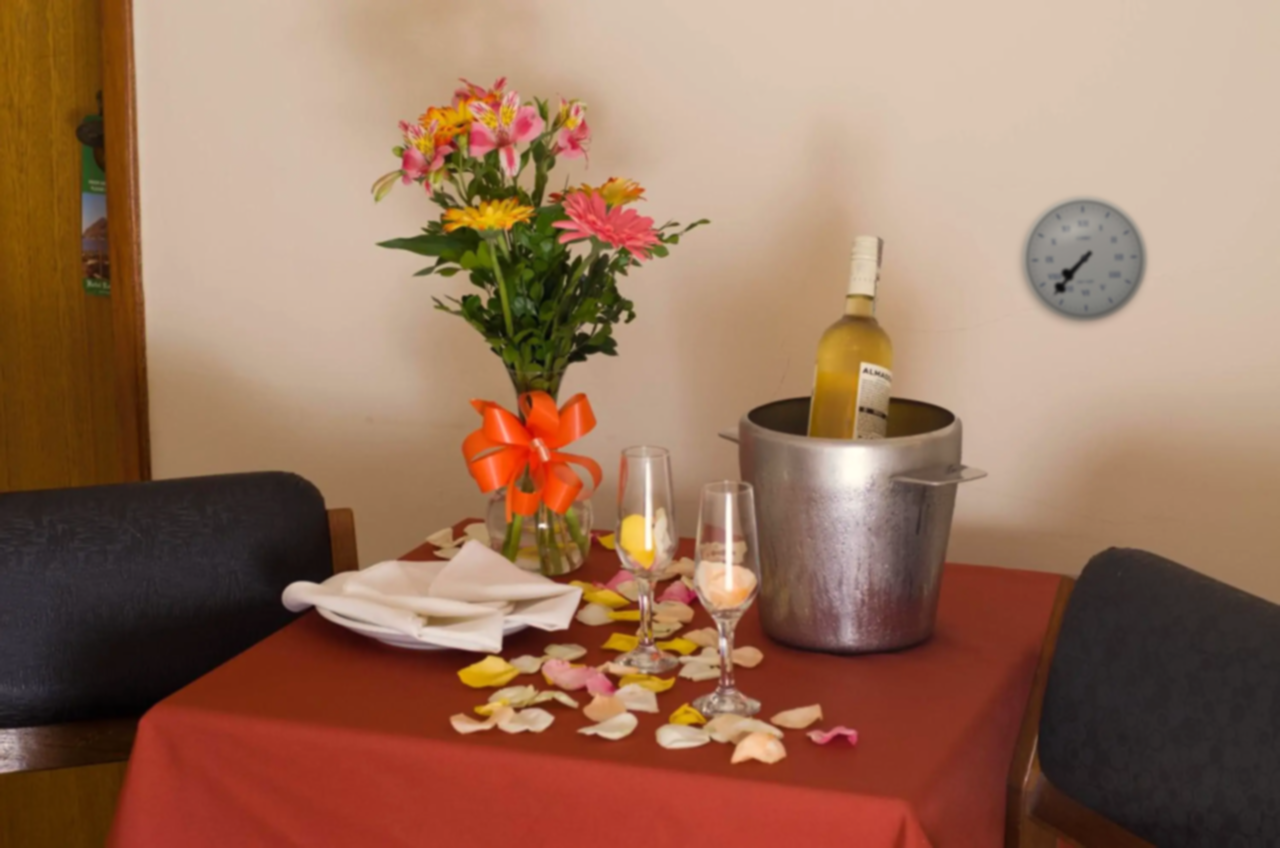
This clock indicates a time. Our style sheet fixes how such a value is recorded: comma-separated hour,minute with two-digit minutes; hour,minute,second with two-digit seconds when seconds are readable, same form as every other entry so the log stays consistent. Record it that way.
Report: 7,37
